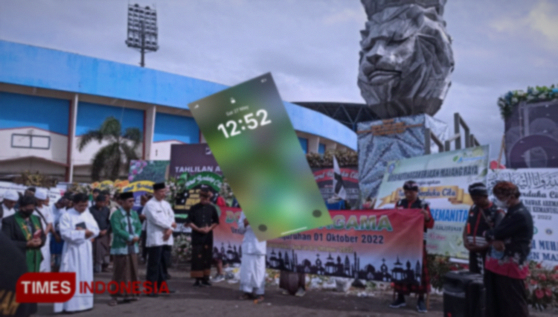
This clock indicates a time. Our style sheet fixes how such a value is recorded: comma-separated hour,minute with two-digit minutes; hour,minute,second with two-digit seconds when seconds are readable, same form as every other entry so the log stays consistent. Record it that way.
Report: 12,52
